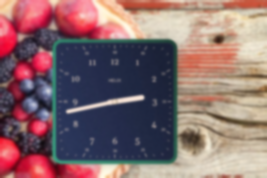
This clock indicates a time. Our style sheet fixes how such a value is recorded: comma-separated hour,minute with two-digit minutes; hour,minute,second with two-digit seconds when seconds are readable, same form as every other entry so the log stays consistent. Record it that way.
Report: 2,43
